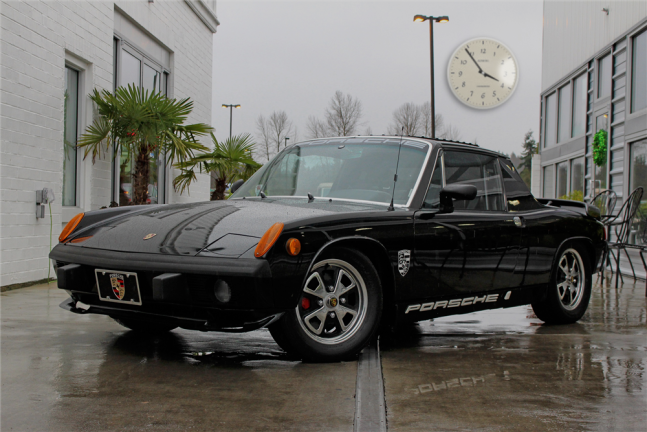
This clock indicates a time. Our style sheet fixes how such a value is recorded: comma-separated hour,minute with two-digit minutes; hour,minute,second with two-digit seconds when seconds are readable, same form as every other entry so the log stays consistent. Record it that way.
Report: 3,54
